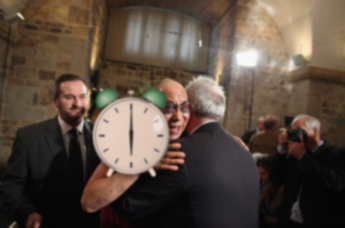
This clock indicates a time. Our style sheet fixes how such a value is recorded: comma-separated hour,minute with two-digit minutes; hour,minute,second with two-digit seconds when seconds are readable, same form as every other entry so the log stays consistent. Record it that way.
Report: 6,00
